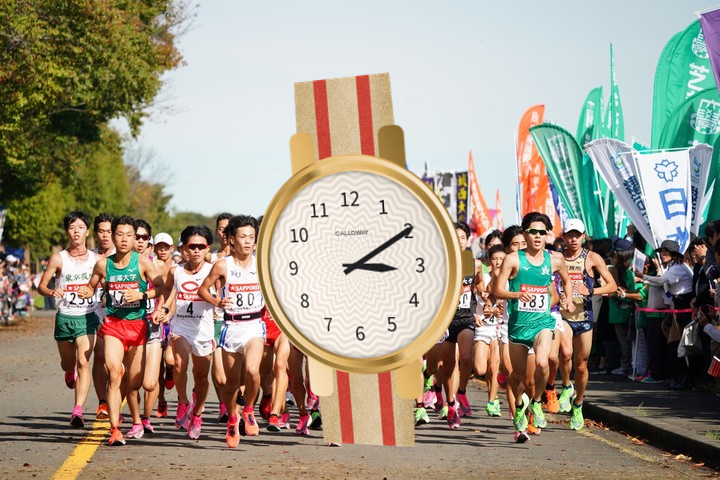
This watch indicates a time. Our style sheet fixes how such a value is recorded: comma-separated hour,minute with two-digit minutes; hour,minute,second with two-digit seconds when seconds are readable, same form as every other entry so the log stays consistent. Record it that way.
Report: 3,10
